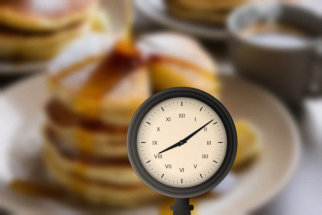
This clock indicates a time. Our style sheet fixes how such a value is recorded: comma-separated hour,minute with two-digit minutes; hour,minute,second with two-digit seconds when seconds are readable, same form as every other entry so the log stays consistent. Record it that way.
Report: 8,09
